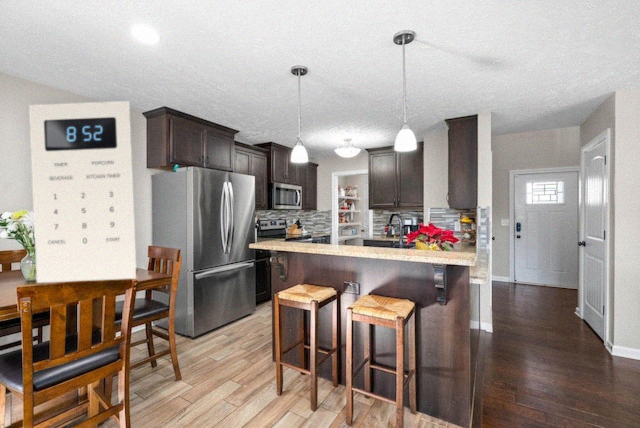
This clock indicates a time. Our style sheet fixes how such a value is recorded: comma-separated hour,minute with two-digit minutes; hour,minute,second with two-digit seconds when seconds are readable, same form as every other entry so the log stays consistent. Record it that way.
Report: 8,52
